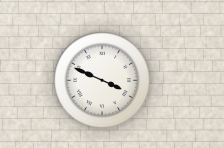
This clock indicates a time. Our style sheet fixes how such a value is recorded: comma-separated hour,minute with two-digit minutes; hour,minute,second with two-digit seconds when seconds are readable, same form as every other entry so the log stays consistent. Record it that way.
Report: 3,49
